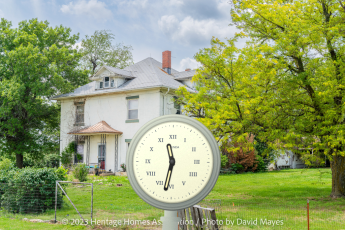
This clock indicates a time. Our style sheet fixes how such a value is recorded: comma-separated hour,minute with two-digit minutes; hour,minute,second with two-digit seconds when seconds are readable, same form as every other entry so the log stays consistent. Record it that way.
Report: 11,32
